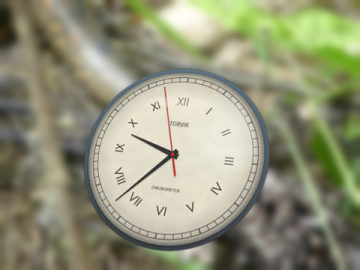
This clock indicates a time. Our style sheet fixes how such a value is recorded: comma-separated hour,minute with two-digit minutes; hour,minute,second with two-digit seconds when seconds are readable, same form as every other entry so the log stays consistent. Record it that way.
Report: 9,36,57
